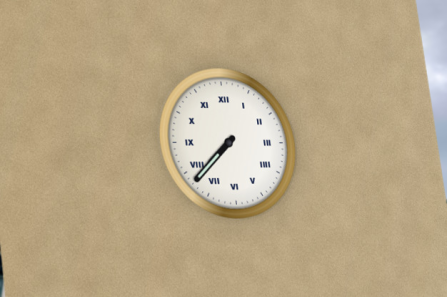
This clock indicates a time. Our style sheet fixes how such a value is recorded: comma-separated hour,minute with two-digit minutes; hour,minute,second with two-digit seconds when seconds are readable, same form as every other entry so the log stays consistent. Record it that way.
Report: 7,38
